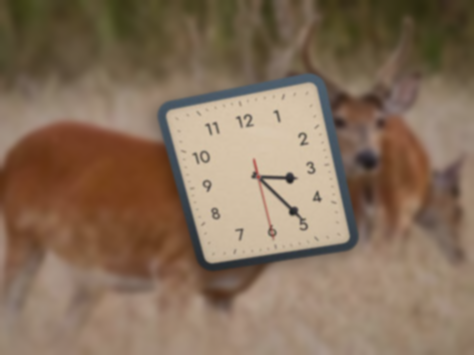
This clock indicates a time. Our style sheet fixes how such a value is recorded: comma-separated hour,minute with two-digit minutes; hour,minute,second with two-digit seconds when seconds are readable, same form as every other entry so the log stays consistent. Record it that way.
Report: 3,24,30
